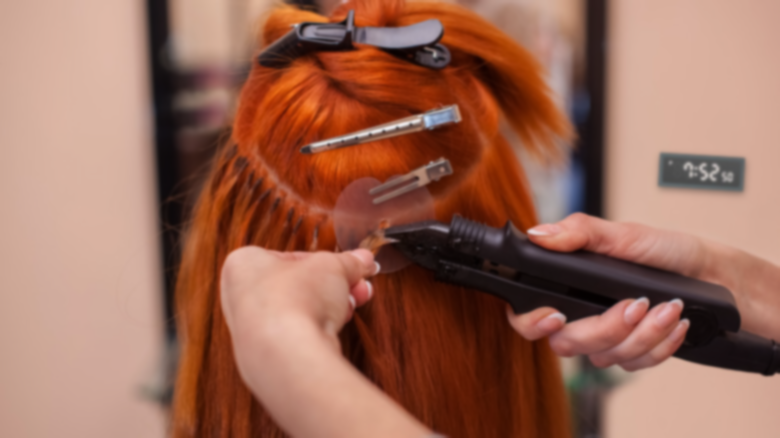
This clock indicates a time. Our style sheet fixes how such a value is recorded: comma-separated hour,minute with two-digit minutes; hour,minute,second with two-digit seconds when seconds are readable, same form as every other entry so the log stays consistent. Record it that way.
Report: 7,52
